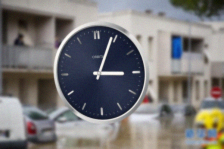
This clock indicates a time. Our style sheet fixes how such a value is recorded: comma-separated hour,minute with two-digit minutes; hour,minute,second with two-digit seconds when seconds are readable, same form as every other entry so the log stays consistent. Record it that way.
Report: 3,04
